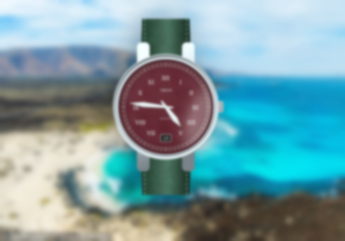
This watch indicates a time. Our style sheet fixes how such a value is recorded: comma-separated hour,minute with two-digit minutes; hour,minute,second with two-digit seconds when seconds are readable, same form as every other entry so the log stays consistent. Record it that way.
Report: 4,46
